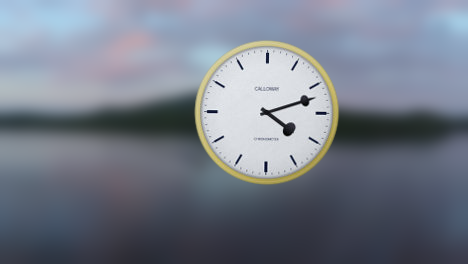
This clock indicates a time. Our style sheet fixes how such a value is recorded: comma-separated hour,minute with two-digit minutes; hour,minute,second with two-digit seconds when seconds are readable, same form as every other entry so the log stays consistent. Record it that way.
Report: 4,12
